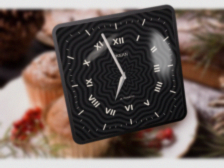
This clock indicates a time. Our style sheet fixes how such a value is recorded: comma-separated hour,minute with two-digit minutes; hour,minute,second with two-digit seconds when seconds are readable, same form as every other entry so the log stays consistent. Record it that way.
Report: 6,57
